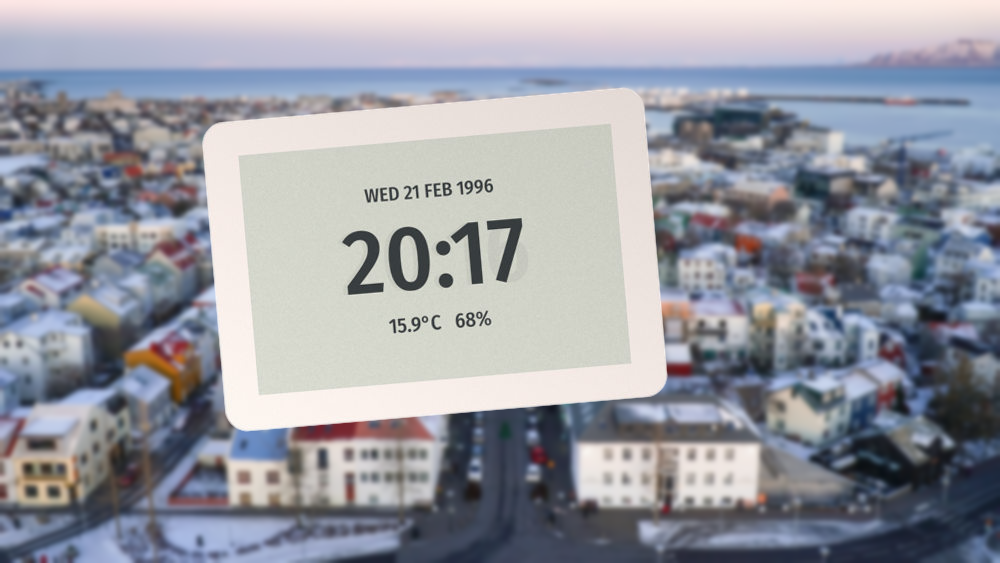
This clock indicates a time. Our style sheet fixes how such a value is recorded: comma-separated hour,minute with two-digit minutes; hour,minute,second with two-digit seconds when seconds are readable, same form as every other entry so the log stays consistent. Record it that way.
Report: 20,17
